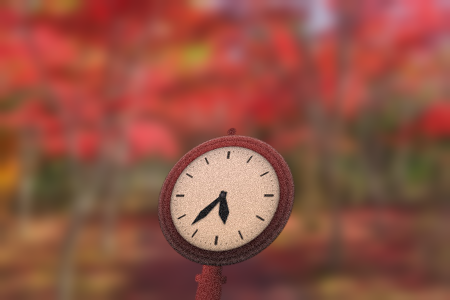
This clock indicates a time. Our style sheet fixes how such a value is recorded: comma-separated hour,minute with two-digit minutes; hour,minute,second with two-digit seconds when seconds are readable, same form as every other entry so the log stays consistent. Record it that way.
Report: 5,37
